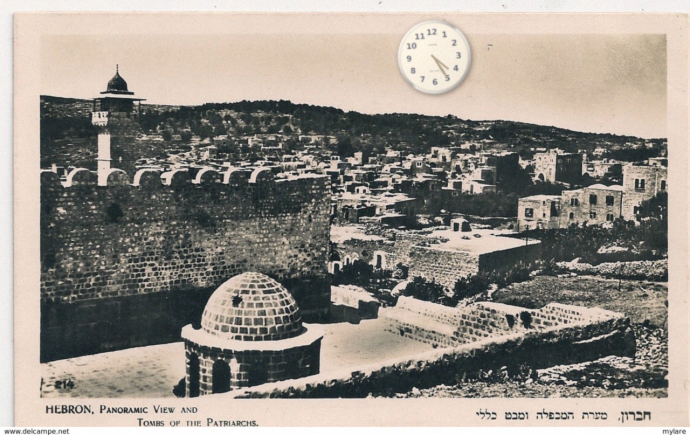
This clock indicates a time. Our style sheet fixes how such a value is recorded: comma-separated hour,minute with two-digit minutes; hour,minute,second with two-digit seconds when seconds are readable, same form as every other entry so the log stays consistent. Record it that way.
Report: 4,25
